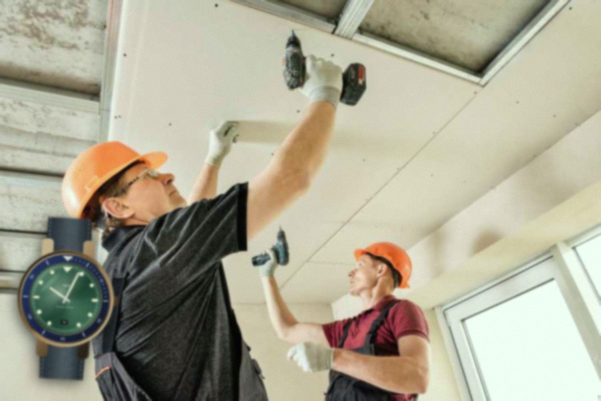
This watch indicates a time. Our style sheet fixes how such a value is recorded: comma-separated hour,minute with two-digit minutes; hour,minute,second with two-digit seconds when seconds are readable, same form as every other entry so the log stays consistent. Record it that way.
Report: 10,04
